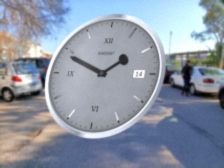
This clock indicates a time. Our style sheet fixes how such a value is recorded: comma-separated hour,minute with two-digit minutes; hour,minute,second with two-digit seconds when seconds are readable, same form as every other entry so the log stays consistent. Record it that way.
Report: 1,49
